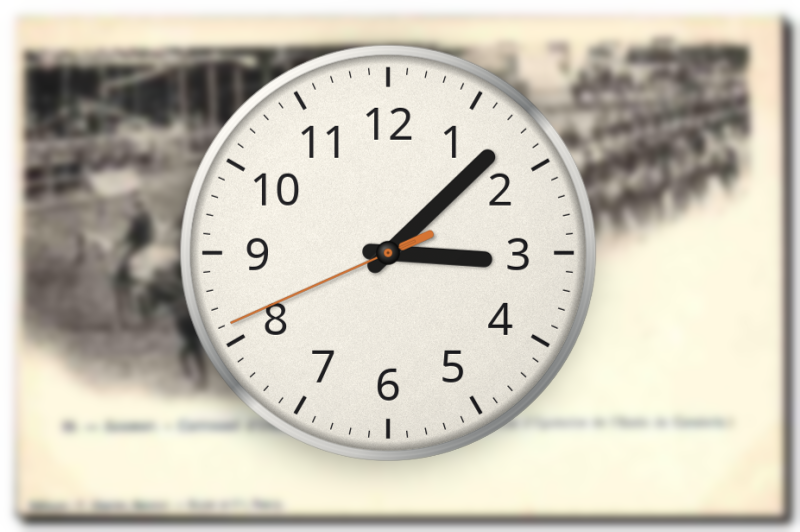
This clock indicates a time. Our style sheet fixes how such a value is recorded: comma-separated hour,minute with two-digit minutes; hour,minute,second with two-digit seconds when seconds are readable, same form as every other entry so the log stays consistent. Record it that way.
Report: 3,07,41
